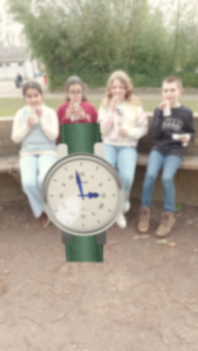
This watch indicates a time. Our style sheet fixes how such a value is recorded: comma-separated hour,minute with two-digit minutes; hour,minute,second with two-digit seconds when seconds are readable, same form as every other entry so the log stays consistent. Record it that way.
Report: 2,58
